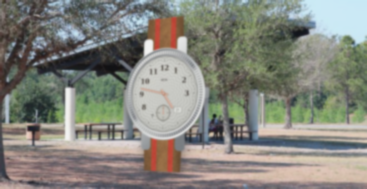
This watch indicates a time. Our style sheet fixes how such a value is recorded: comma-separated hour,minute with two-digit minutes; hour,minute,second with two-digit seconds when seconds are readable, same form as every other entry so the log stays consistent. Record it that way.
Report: 4,47
